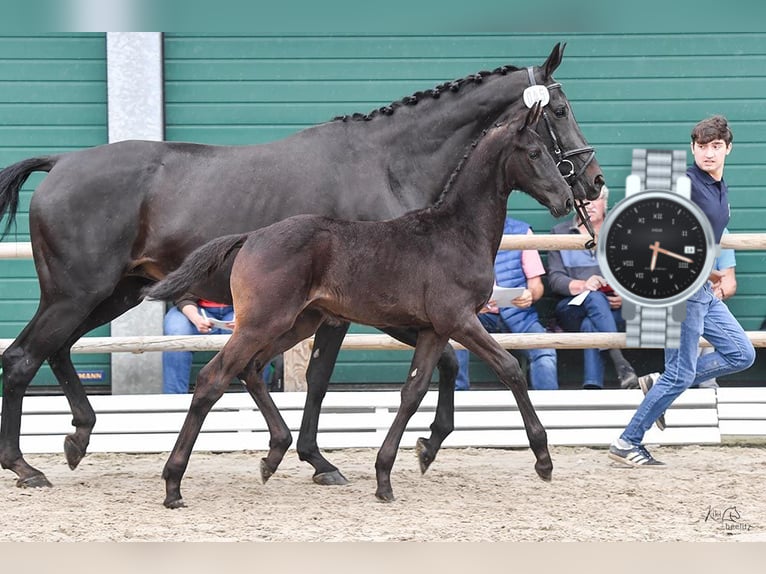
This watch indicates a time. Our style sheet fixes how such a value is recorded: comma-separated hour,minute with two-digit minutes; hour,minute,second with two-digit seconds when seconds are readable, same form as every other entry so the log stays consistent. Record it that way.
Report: 6,18
